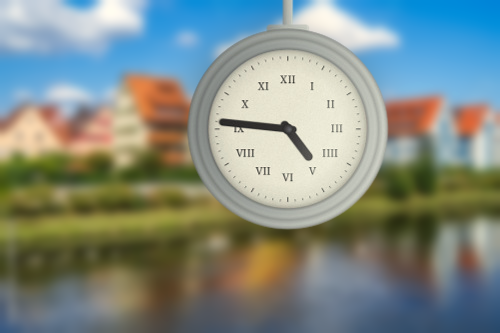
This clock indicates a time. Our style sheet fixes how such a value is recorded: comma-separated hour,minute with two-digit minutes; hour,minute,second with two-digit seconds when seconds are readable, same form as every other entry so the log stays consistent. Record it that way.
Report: 4,46
